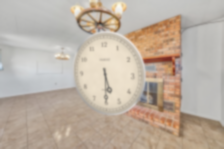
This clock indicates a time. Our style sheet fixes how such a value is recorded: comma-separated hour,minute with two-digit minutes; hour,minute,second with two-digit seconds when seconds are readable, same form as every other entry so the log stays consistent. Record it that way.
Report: 5,30
